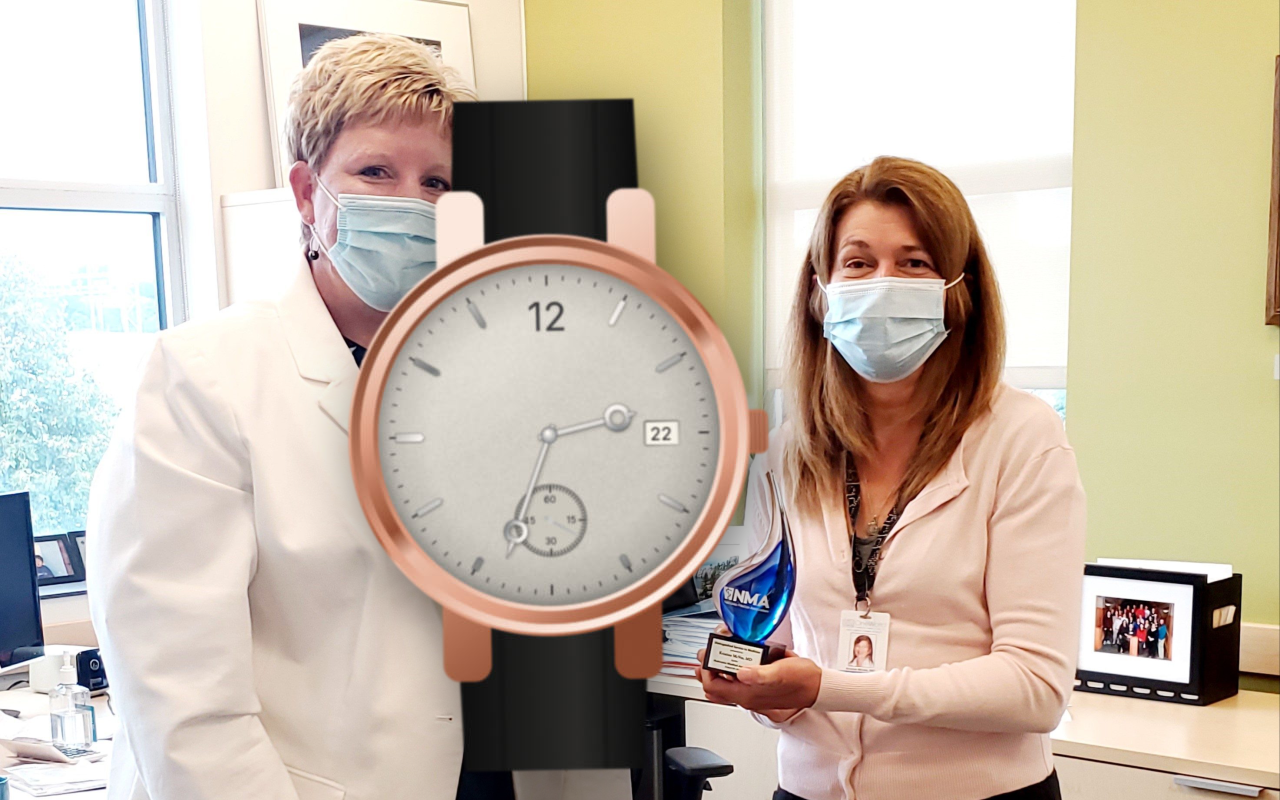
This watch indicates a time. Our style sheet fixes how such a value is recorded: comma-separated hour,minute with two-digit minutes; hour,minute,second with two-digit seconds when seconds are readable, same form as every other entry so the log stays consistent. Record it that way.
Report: 2,33,20
